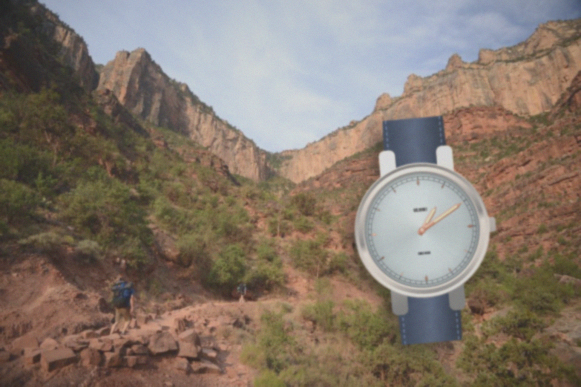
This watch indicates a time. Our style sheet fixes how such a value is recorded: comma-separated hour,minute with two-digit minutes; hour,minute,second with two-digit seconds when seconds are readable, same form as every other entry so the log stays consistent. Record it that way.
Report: 1,10
